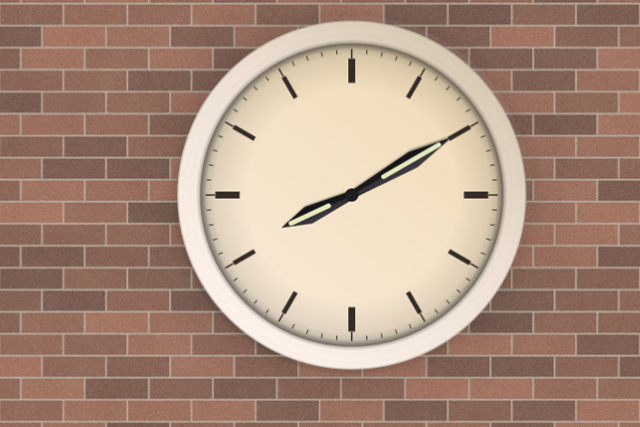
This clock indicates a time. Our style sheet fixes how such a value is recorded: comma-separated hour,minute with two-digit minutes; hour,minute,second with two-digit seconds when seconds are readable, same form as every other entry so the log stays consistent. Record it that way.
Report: 8,10
